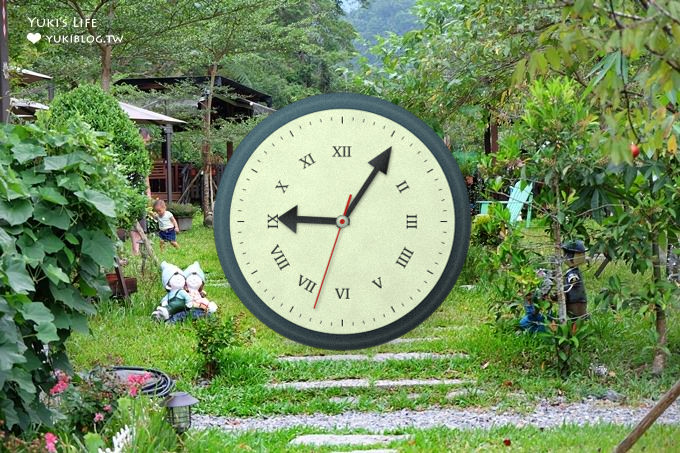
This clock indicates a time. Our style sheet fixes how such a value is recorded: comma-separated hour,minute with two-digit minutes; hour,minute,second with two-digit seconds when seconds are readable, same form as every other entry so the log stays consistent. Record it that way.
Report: 9,05,33
